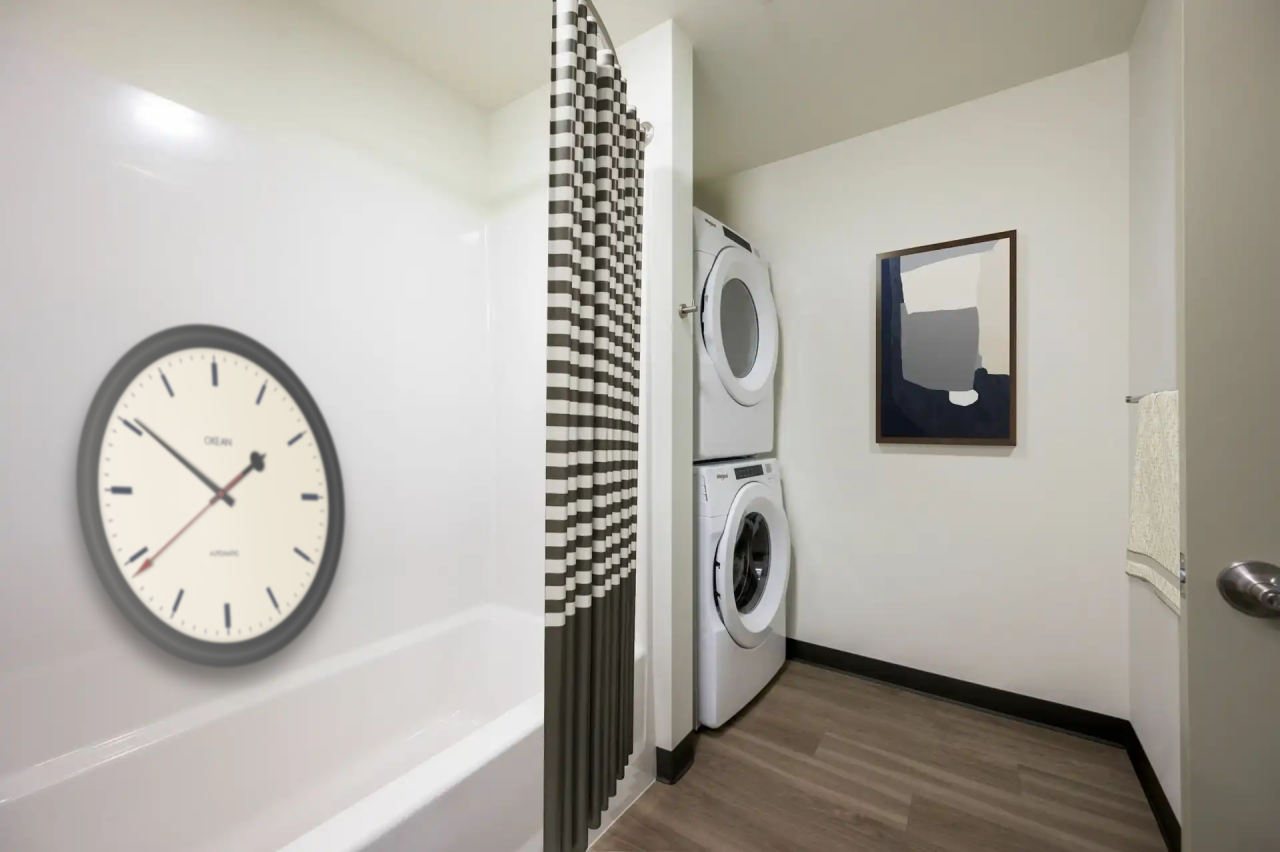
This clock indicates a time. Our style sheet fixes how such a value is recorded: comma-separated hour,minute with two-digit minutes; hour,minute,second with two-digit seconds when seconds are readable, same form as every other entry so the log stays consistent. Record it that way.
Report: 1,50,39
